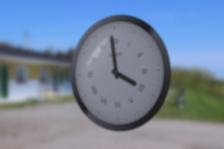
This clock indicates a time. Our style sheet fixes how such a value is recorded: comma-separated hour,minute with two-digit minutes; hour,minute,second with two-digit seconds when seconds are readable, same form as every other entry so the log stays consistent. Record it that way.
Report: 3,59
